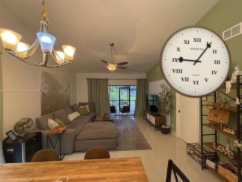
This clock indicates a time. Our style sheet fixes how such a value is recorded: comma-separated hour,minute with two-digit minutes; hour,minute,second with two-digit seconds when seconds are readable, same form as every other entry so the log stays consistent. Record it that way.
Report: 9,06
